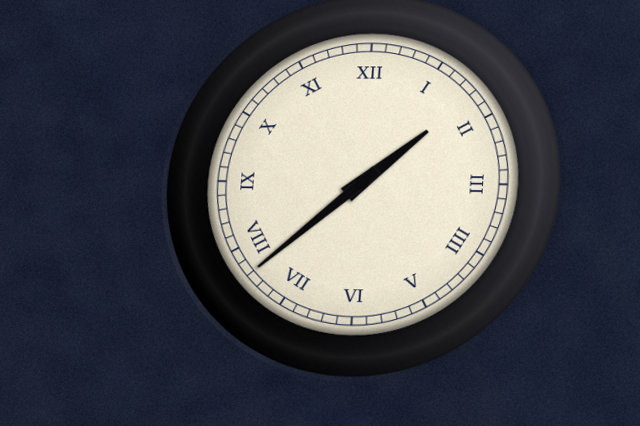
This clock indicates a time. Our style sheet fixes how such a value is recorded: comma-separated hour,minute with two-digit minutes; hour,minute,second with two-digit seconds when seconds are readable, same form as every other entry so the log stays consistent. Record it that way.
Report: 1,38
